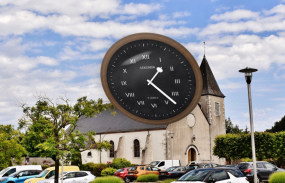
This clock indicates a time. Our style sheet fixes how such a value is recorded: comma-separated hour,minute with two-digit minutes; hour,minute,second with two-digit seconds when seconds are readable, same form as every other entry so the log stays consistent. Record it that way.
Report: 1,23
